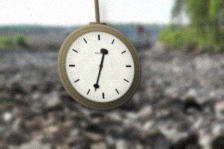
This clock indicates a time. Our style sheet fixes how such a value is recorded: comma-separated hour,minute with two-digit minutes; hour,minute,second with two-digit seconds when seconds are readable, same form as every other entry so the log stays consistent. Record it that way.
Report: 12,33
